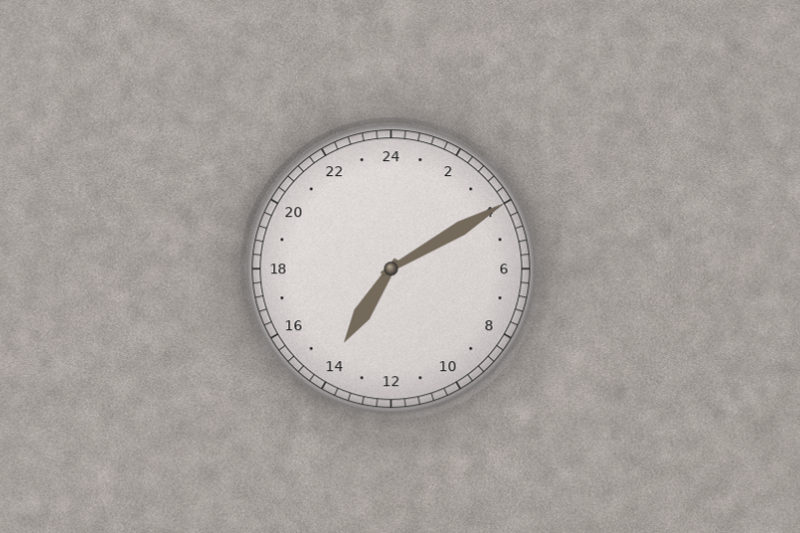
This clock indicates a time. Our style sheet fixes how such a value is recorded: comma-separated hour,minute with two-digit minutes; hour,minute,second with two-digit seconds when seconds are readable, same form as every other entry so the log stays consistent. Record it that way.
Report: 14,10
